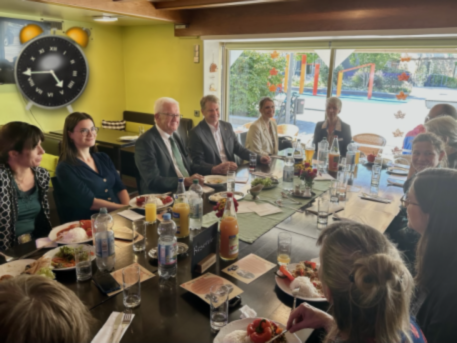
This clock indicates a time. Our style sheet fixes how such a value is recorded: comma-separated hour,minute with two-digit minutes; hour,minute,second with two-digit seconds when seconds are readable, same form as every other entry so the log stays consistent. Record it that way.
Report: 4,44
